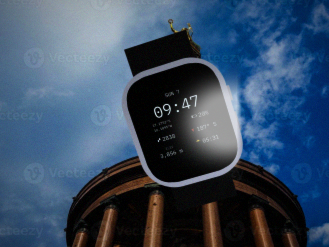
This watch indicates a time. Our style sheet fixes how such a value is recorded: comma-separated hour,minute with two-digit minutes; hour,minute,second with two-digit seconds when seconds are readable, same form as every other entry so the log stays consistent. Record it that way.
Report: 9,47
